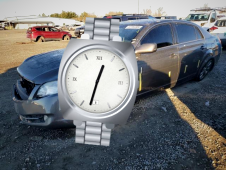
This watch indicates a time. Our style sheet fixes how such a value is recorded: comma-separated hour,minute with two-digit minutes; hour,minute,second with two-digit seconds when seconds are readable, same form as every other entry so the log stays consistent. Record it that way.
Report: 12,32
